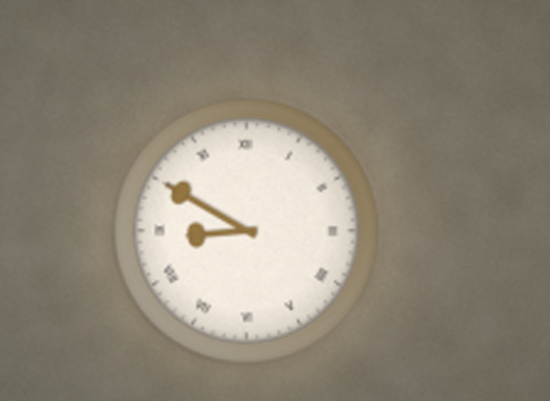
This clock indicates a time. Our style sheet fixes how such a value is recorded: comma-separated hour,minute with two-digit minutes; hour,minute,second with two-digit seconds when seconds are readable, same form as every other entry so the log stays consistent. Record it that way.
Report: 8,50
